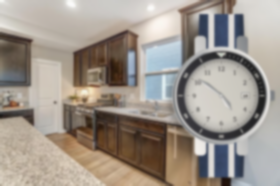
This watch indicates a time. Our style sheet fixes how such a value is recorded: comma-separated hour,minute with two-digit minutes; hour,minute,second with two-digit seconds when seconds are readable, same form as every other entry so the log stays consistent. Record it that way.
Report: 4,51
